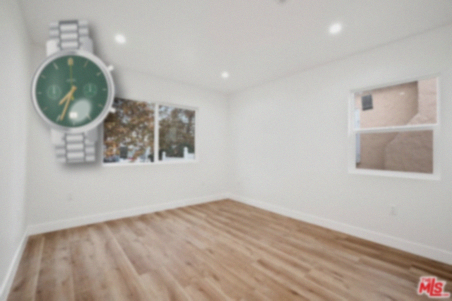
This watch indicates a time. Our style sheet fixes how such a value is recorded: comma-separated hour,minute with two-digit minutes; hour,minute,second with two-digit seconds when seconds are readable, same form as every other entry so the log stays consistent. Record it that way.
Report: 7,34
